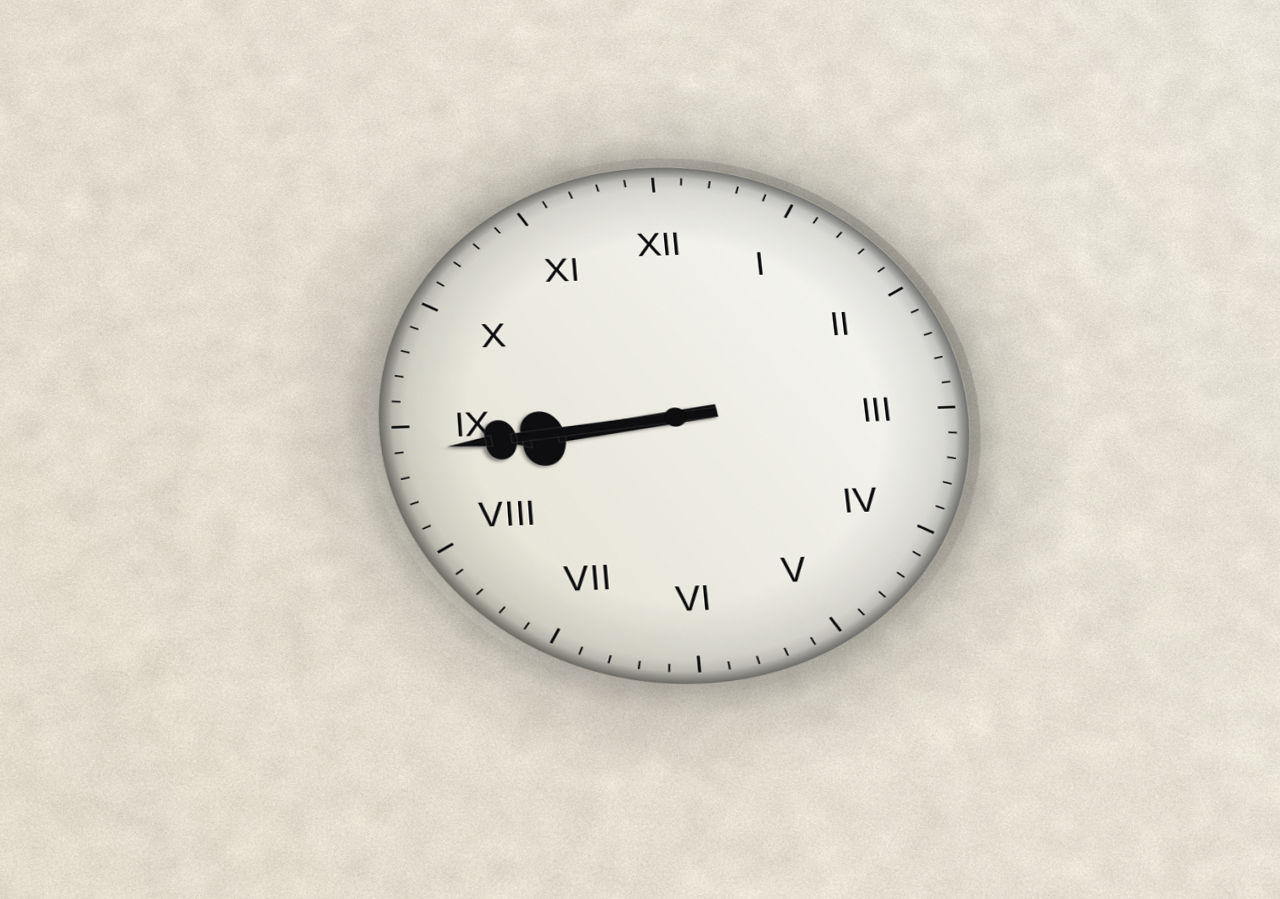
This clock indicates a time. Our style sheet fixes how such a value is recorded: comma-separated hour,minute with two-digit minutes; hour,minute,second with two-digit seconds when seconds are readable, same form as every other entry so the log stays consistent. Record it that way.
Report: 8,44
